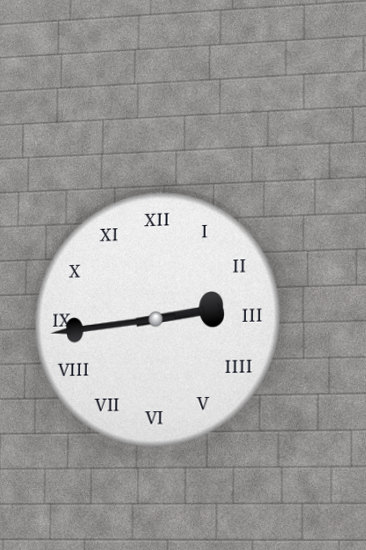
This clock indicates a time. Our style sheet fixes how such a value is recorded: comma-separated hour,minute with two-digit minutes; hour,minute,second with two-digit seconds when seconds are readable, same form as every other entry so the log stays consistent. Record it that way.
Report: 2,44
